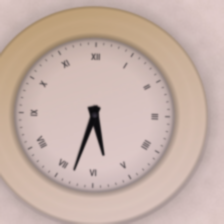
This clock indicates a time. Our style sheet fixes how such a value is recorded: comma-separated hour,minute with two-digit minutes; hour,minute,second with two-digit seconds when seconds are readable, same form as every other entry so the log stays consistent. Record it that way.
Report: 5,33
